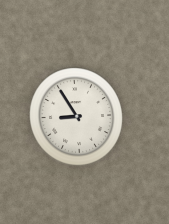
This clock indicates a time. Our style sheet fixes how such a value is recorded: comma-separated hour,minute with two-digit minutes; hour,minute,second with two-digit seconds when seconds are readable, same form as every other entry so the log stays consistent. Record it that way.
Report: 8,55
